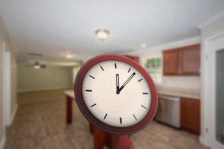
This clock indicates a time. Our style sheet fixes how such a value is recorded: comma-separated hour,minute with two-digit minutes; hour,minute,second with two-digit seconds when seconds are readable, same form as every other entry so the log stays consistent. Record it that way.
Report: 12,07
